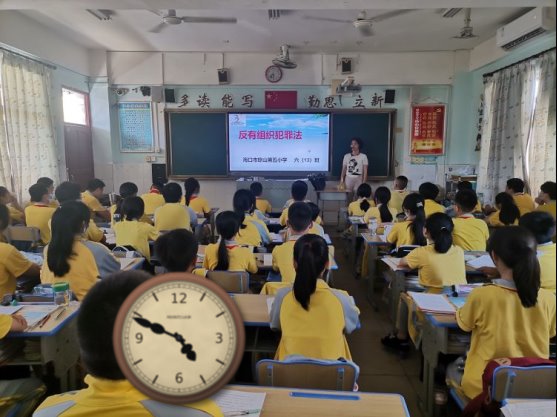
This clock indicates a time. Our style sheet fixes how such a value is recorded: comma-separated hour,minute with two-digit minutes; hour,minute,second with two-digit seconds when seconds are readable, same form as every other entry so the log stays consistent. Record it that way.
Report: 4,49
